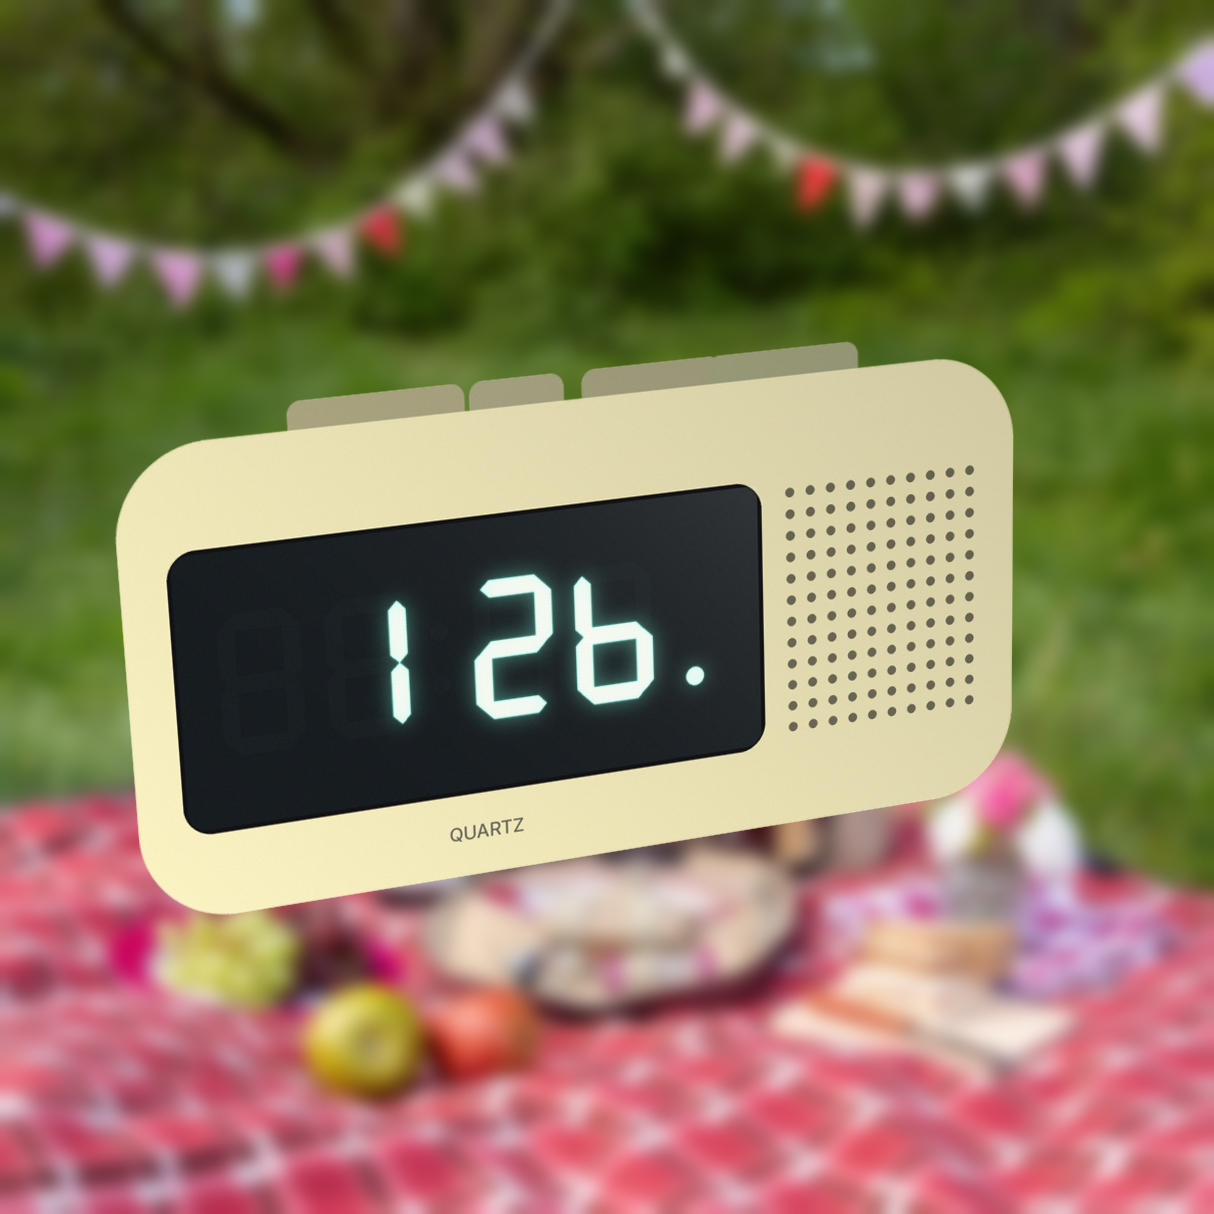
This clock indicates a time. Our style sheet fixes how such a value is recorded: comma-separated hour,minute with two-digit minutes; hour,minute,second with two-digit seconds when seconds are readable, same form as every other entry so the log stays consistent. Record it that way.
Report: 1,26
